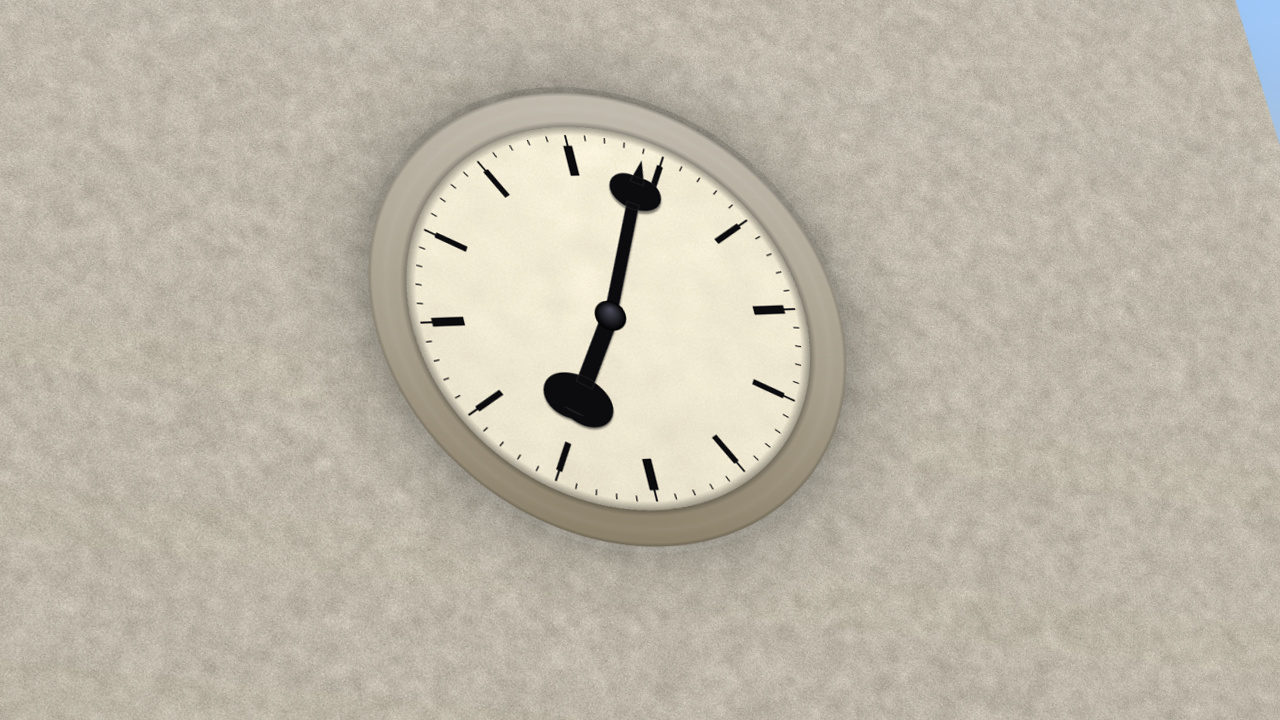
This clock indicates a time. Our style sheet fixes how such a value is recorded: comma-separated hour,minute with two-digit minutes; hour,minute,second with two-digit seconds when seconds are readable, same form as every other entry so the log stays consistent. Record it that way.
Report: 7,04
